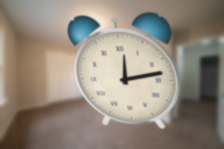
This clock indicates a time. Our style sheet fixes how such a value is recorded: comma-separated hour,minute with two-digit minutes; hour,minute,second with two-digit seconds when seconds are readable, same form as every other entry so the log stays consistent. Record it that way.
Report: 12,13
